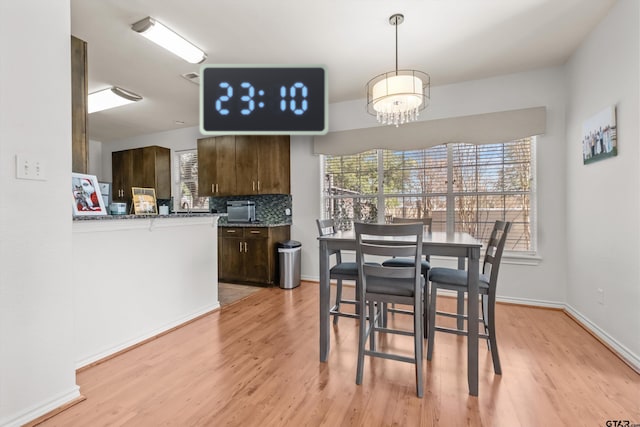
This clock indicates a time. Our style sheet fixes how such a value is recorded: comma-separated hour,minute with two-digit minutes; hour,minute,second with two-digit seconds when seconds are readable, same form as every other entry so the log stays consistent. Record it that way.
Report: 23,10
